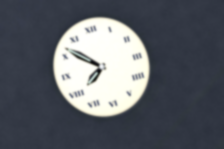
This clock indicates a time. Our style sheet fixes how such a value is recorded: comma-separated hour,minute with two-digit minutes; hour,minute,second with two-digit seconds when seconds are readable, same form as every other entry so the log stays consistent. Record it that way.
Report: 7,52
